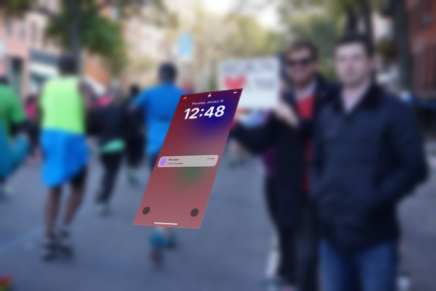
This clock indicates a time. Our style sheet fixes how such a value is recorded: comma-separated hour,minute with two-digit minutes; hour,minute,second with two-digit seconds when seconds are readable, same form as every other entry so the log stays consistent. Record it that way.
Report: 12,48
